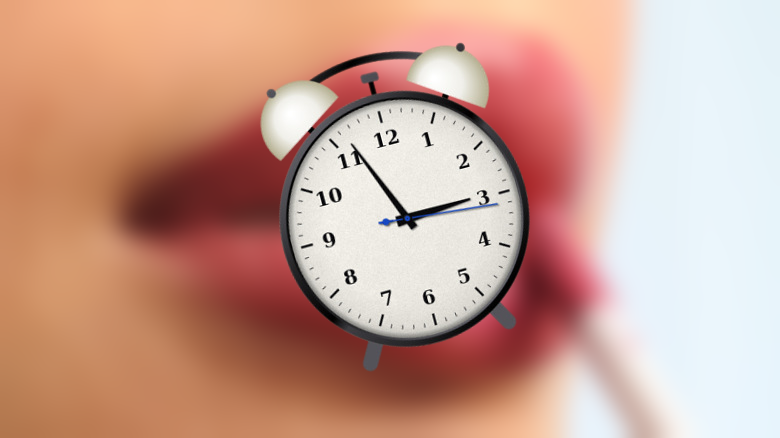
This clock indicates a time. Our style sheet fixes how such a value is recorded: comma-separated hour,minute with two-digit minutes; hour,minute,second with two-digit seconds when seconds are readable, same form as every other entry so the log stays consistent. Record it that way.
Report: 2,56,16
